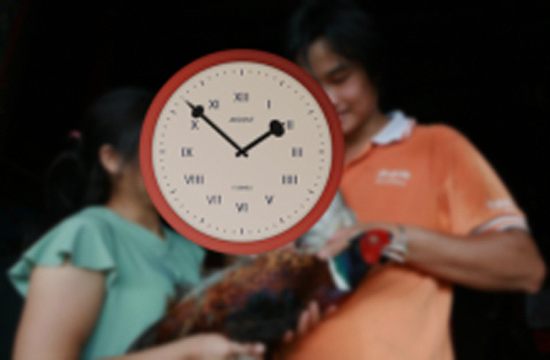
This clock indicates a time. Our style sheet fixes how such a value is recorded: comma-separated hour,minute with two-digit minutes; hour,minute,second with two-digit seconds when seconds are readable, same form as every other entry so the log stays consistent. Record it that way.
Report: 1,52
